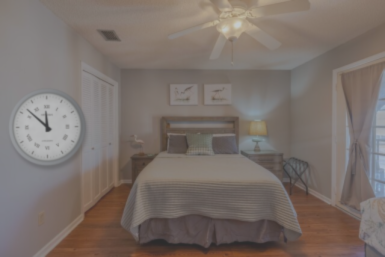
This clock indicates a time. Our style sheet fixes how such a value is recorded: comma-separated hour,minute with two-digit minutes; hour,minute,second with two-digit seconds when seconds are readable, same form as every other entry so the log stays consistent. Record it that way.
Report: 11,52
